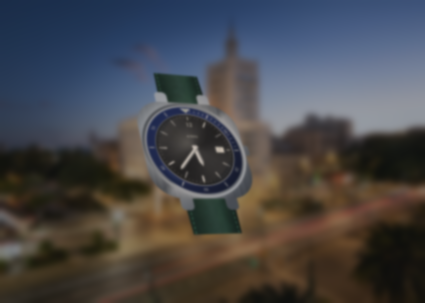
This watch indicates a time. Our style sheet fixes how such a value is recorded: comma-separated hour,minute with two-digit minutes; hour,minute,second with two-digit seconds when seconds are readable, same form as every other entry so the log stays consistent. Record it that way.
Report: 5,37
